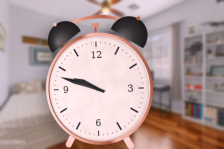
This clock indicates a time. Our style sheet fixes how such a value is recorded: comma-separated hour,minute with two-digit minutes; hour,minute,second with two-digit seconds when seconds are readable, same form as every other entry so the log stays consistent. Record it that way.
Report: 9,48
